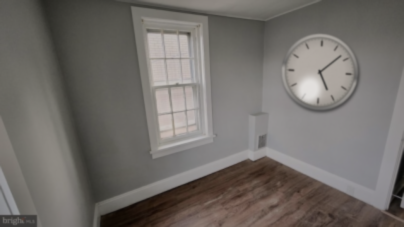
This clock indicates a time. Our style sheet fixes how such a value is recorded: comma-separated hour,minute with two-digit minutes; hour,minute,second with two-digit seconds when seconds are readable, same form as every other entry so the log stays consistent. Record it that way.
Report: 5,08
